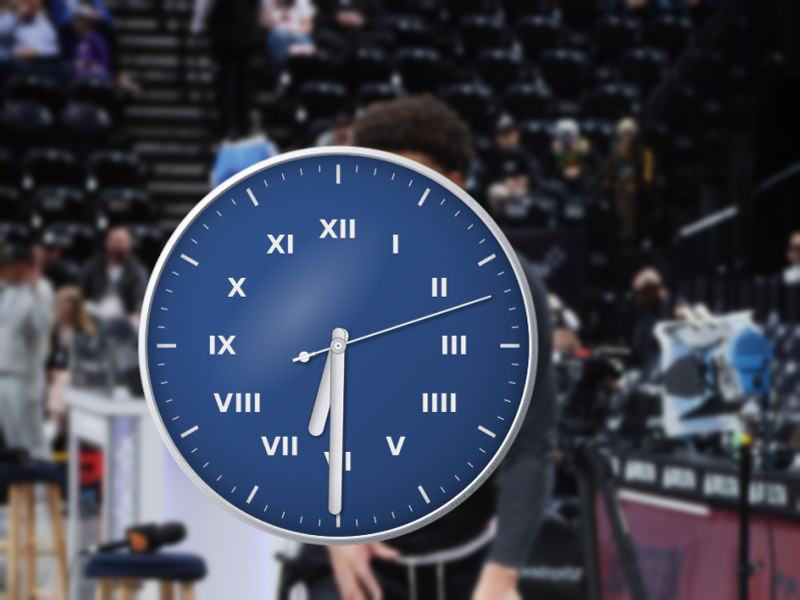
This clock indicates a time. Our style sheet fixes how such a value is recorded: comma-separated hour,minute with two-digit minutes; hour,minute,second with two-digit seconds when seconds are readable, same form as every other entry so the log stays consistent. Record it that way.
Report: 6,30,12
